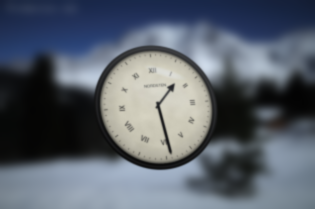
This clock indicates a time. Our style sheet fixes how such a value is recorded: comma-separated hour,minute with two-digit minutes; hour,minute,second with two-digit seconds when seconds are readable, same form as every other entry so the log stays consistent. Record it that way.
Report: 1,29
